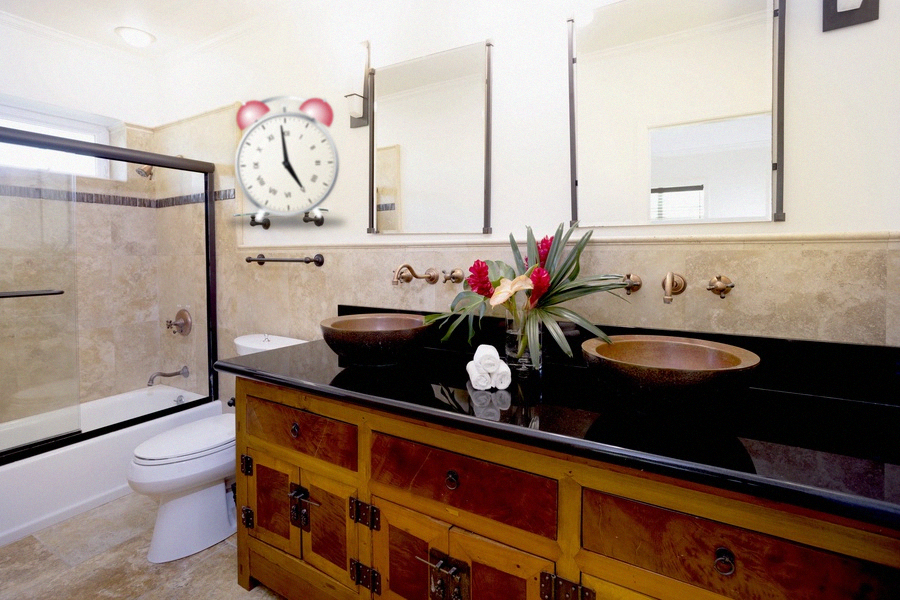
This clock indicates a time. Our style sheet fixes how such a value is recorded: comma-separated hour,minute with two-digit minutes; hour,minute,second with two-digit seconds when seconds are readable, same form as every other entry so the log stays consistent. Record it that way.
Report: 4,59
